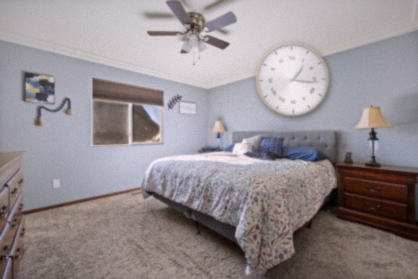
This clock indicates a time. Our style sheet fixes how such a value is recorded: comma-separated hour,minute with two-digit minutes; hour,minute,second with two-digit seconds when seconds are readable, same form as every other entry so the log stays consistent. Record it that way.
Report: 1,16
